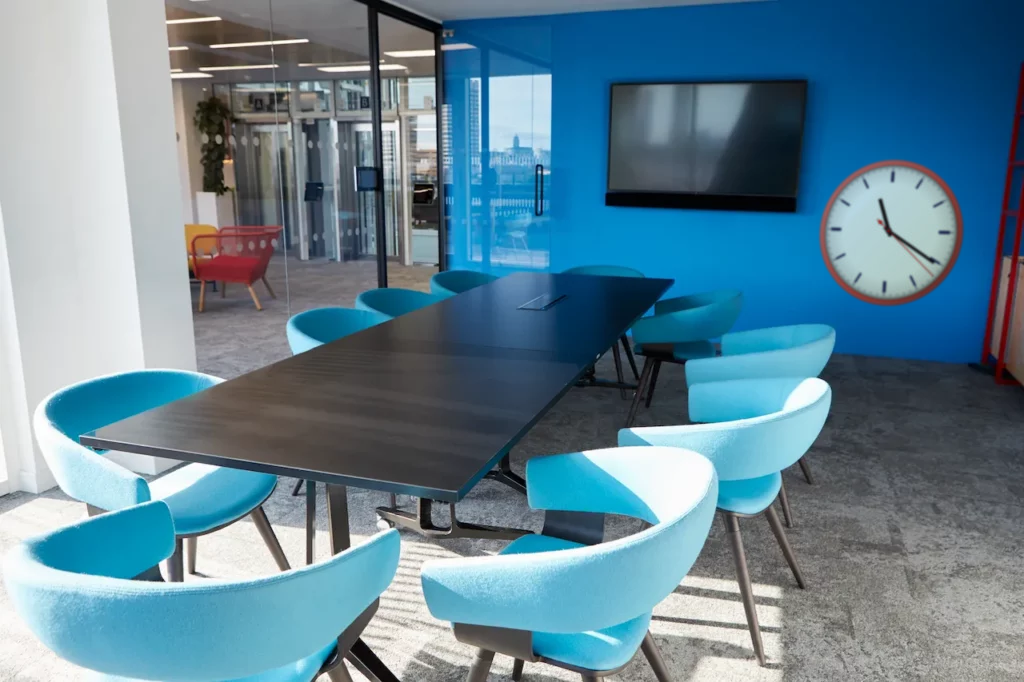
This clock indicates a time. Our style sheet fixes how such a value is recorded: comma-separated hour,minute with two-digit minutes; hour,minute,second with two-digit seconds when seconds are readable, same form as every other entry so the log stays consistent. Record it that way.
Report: 11,20,22
